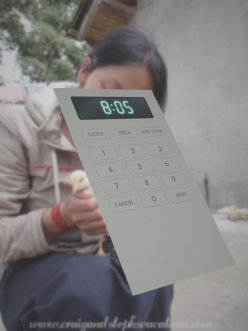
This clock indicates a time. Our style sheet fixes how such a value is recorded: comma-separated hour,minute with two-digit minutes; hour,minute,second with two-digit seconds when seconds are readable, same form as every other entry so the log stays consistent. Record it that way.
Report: 8,05
